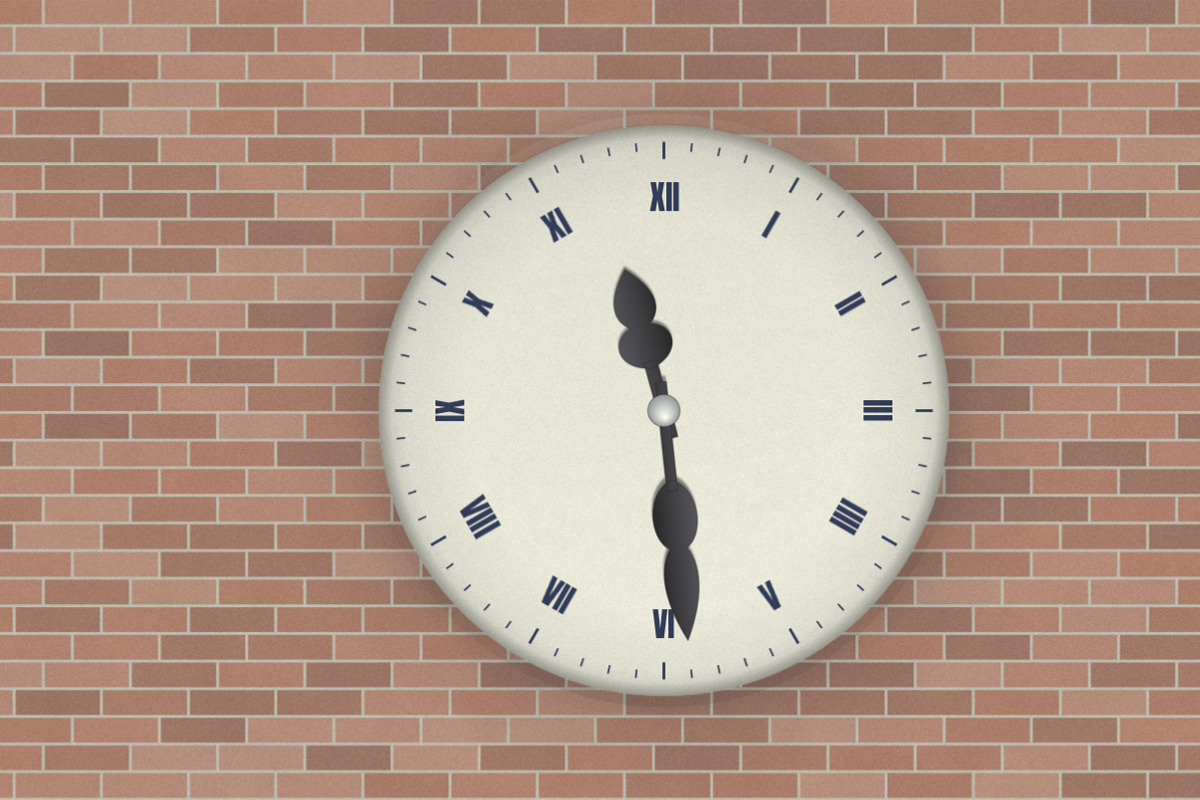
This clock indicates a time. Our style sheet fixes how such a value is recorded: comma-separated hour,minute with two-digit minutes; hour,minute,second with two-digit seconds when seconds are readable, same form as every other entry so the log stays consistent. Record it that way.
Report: 11,29
